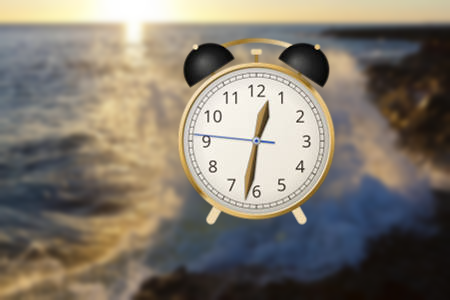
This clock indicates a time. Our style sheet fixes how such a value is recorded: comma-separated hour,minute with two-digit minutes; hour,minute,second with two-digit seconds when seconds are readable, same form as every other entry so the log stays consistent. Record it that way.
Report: 12,31,46
